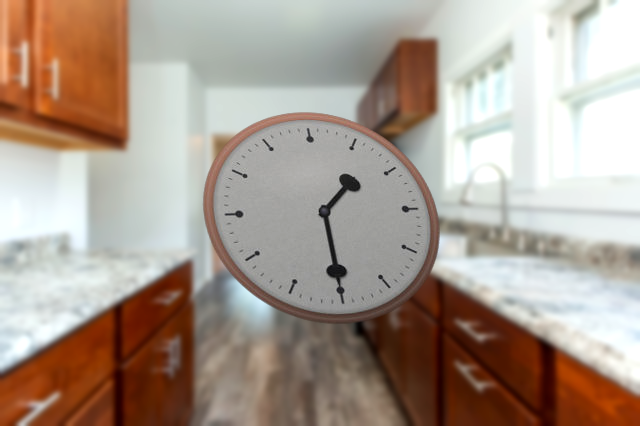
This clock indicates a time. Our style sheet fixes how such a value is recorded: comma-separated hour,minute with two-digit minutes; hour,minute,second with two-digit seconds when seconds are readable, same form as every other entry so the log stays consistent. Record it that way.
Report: 1,30
